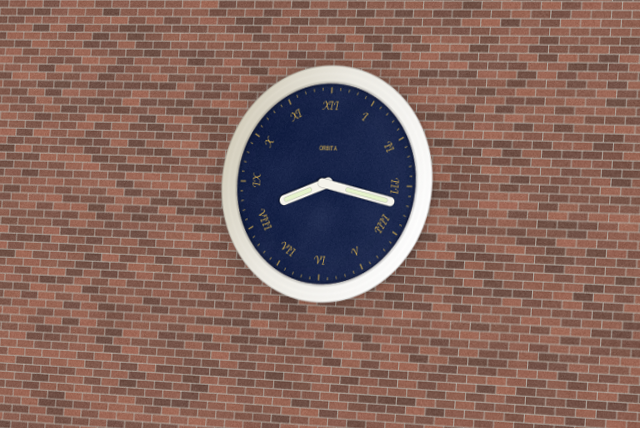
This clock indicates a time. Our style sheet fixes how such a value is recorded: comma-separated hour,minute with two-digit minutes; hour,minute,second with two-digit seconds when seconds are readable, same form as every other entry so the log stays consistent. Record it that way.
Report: 8,17
